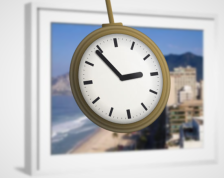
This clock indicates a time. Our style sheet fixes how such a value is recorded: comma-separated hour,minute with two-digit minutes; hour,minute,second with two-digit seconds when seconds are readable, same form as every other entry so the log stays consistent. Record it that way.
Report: 2,54
